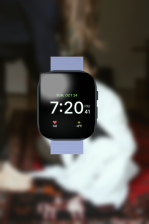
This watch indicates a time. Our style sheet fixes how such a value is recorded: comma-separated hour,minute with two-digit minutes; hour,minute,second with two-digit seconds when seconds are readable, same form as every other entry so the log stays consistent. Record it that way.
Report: 7,20
